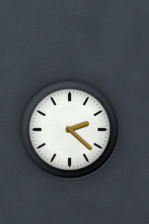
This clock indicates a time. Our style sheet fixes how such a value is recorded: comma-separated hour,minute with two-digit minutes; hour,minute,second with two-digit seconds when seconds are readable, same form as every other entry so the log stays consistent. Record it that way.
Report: 2,22
